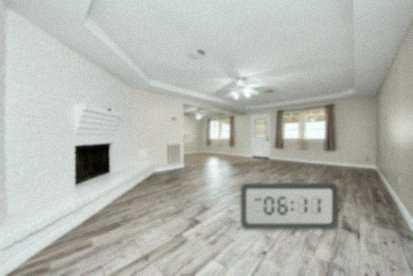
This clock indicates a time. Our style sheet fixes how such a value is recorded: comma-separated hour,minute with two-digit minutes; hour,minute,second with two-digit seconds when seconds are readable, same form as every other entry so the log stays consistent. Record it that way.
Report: 6,11
